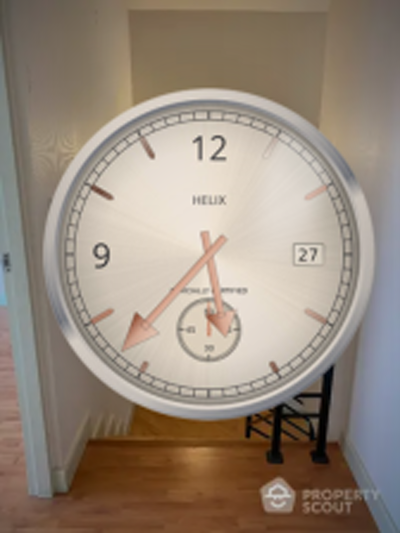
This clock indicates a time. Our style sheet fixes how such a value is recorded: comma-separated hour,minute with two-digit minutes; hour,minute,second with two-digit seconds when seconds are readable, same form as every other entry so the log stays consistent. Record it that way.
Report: 5,37
